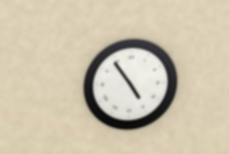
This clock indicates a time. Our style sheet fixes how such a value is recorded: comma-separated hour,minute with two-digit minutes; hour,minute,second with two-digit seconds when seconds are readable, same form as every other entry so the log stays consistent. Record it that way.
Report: 4,54
